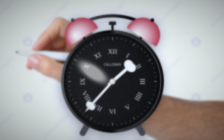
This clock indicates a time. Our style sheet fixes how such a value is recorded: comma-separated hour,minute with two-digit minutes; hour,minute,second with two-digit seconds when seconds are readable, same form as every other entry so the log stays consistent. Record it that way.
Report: 1,37
